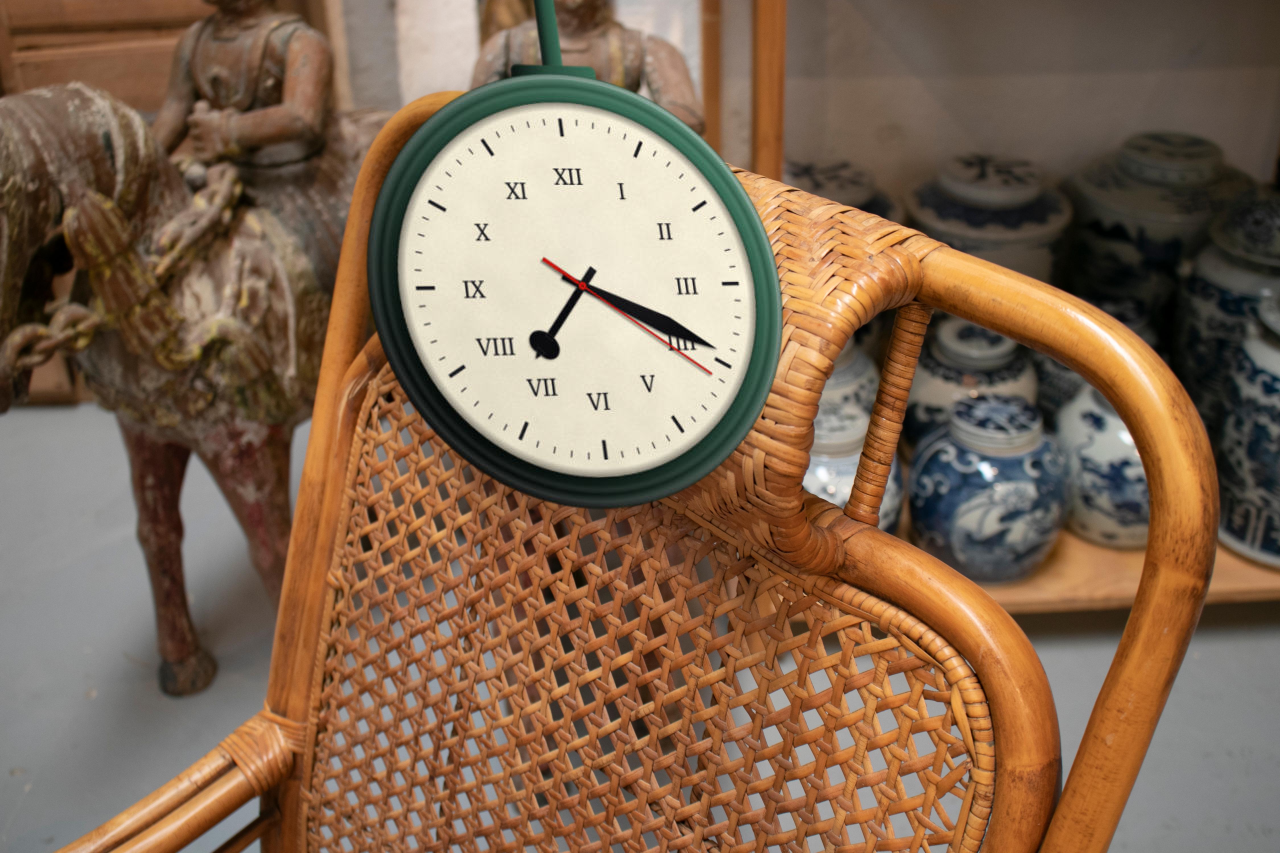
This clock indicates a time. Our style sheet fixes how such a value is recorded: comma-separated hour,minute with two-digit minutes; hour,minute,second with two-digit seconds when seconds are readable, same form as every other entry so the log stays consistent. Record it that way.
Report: 7,19,21
